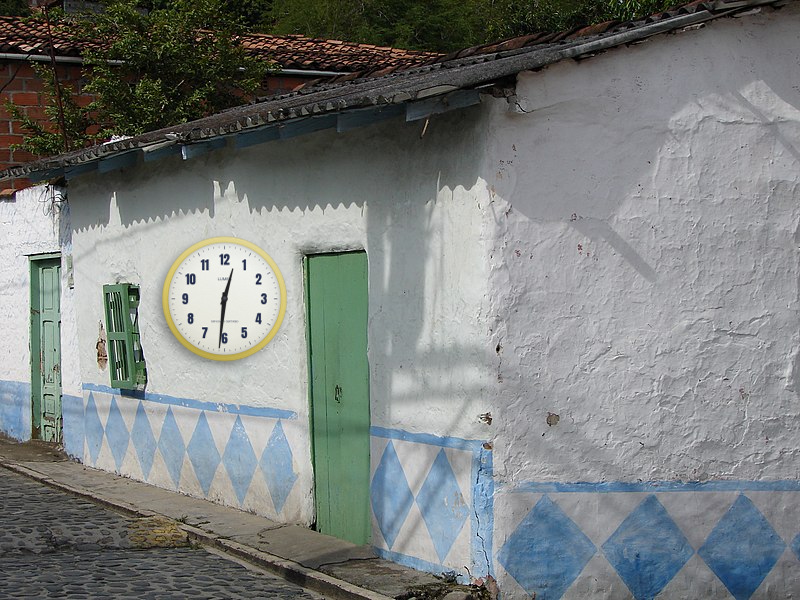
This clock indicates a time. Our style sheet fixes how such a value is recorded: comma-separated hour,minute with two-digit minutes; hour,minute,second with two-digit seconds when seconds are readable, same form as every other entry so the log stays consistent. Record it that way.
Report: 12,31
